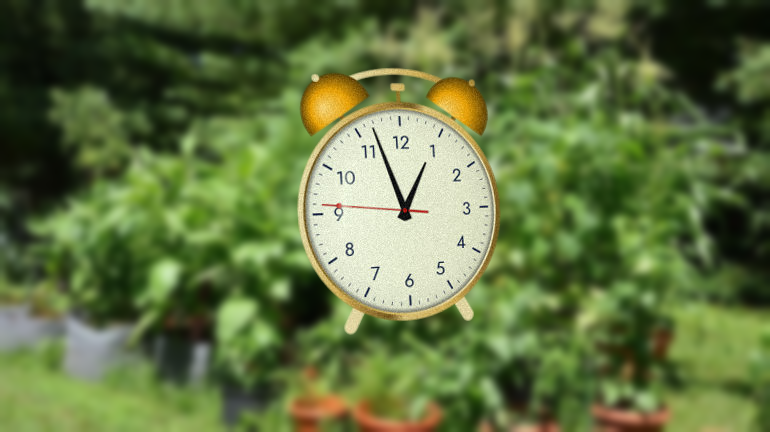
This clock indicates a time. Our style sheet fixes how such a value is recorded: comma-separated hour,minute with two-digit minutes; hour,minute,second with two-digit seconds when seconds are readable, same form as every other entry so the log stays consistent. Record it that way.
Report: 12,56,46
